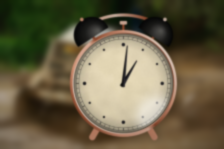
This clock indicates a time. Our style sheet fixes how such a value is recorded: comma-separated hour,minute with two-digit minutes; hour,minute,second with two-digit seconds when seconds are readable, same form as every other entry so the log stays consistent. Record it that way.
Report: 1,01
